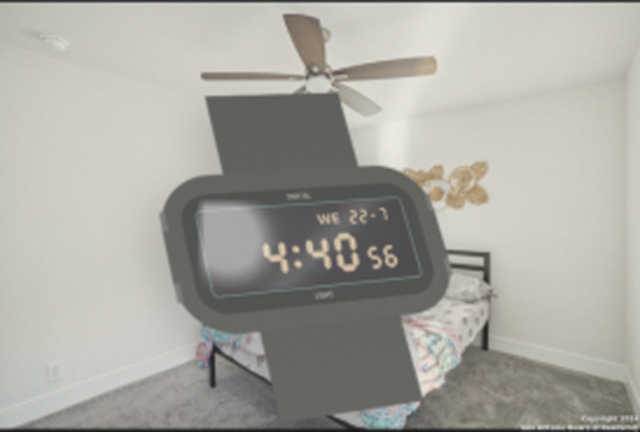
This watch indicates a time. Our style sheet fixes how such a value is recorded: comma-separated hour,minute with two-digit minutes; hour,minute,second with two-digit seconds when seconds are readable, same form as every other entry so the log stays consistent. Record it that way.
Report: 4,40,56
